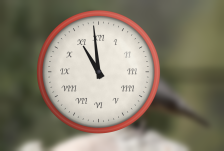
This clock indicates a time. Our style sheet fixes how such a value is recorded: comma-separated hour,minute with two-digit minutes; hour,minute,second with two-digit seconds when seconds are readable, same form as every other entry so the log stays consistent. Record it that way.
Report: 10,59
